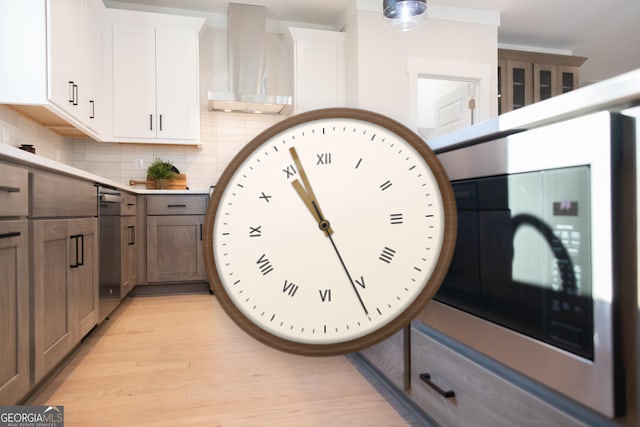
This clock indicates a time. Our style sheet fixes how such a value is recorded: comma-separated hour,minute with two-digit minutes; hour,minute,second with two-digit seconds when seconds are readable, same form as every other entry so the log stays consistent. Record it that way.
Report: 10,56,26
